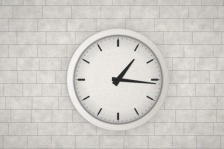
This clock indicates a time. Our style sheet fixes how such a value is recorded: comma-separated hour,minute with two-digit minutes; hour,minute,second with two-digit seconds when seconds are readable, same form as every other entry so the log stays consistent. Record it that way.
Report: 1,16
